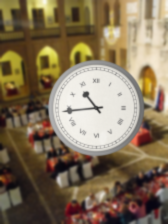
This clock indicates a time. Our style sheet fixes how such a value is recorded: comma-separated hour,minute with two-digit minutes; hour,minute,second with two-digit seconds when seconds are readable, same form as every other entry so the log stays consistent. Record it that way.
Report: 10,44
